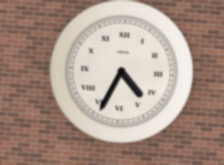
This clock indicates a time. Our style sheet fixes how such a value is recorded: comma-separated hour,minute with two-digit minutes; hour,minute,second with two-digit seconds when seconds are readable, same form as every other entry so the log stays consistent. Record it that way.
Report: 4,34
